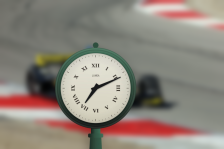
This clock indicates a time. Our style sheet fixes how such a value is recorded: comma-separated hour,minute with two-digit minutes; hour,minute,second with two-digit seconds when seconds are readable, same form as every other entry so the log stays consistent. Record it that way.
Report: 7,11
